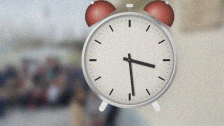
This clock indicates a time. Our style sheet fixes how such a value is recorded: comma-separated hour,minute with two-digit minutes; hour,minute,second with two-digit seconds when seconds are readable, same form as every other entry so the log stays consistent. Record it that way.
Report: 3,29
